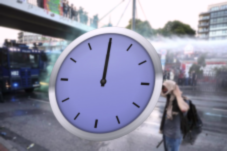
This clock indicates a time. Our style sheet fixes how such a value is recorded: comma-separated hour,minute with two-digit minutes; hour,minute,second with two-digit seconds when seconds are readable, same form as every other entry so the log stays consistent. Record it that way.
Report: 12,00
